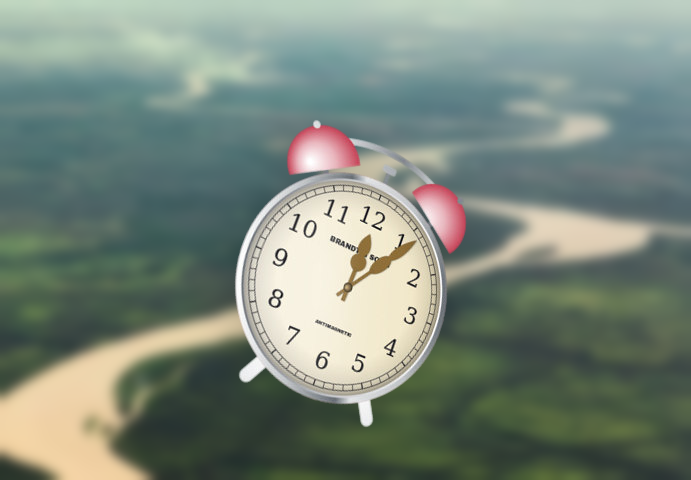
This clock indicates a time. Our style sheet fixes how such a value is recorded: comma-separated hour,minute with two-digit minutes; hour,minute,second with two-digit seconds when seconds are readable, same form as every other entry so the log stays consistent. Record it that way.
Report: 12,06
